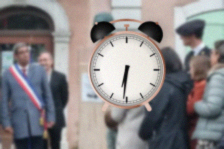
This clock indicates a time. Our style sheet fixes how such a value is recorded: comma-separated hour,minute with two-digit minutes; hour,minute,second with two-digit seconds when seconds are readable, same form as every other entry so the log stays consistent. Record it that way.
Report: 6,31
